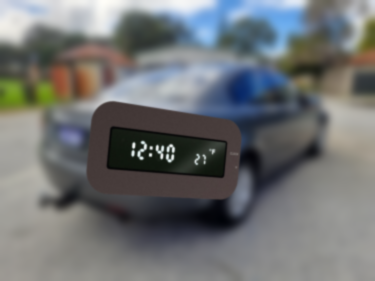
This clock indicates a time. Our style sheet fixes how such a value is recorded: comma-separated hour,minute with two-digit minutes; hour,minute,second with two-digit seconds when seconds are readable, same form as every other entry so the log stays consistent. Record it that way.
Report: 12,40
